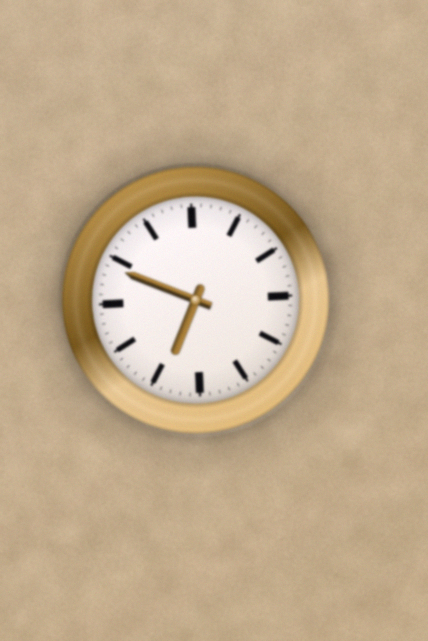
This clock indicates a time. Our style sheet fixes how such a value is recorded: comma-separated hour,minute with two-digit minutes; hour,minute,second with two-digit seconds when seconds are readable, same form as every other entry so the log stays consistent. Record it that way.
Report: 6,49
